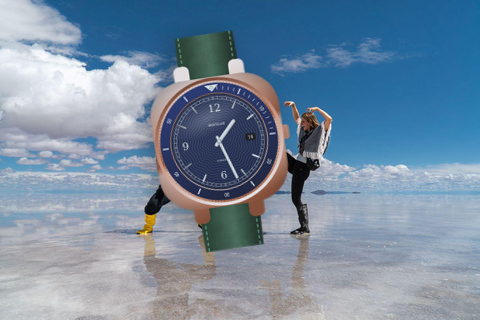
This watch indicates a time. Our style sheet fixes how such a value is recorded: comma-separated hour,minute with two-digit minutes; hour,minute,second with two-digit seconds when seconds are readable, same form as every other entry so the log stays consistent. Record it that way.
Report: 1,27
